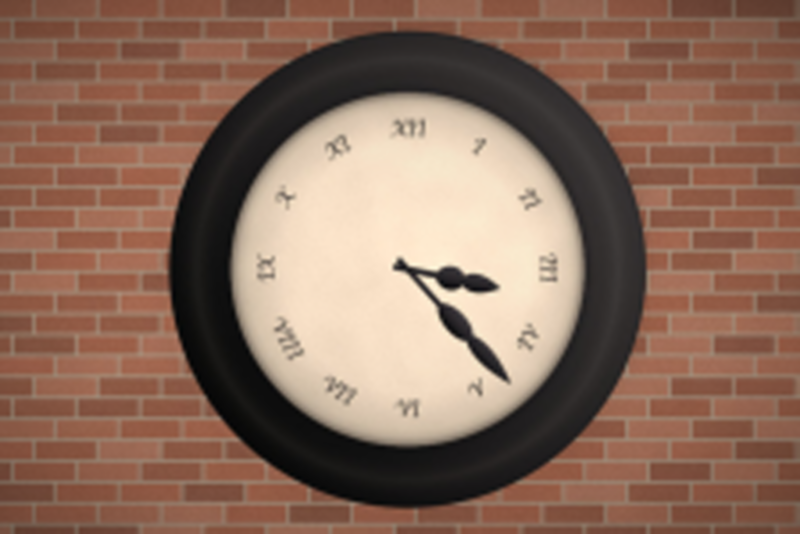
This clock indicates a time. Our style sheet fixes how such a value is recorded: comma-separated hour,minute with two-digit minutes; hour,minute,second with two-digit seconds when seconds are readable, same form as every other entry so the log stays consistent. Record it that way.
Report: 3,23
